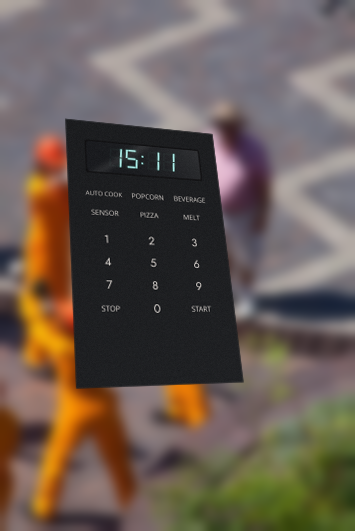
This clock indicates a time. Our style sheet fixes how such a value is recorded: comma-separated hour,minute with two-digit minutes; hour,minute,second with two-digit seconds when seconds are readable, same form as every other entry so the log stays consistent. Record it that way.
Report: 15,11
